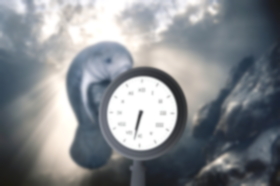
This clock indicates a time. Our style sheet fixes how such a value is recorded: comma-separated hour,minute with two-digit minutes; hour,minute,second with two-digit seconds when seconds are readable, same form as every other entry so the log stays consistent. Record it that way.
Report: 6,32
